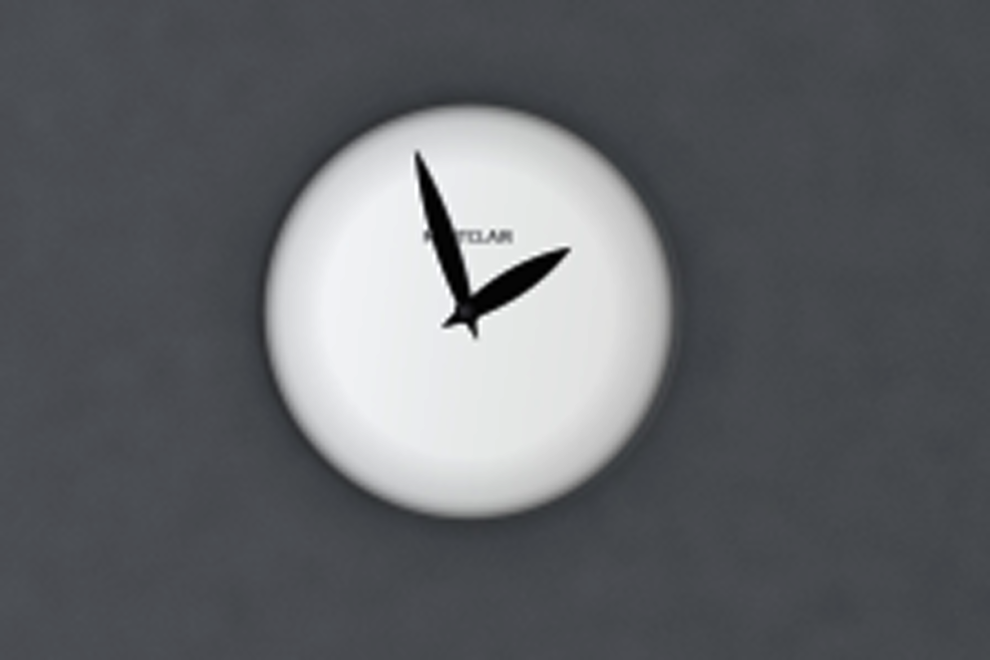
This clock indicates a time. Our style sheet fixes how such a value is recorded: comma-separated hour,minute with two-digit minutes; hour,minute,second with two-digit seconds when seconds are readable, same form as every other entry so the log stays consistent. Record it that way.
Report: 1,57
